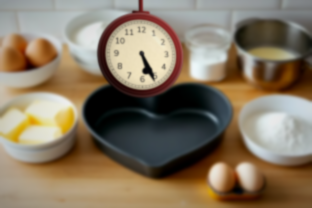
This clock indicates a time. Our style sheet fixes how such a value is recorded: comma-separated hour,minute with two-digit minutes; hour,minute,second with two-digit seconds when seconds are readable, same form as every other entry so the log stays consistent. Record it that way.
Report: 5,26
